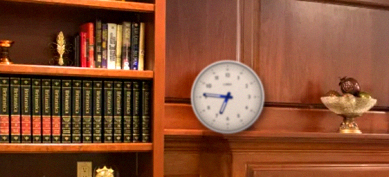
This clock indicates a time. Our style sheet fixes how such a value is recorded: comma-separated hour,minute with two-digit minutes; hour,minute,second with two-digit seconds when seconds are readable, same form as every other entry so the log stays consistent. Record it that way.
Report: 6,46
